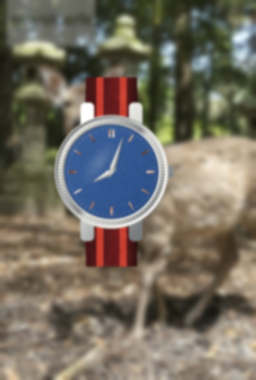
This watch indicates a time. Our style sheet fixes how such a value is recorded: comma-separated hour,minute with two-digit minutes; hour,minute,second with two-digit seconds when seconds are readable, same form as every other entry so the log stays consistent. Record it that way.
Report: 8,03
